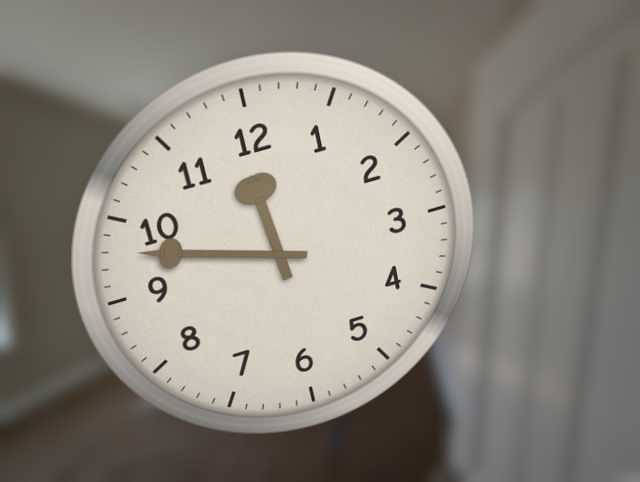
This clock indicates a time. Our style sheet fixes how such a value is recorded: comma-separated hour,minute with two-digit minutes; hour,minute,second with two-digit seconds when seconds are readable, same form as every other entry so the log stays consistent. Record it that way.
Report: 11,48
